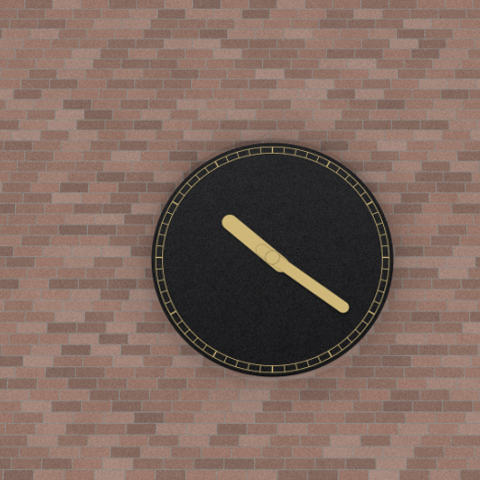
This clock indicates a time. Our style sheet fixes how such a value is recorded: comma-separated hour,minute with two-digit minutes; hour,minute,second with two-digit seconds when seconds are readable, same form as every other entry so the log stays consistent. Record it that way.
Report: 10,21
